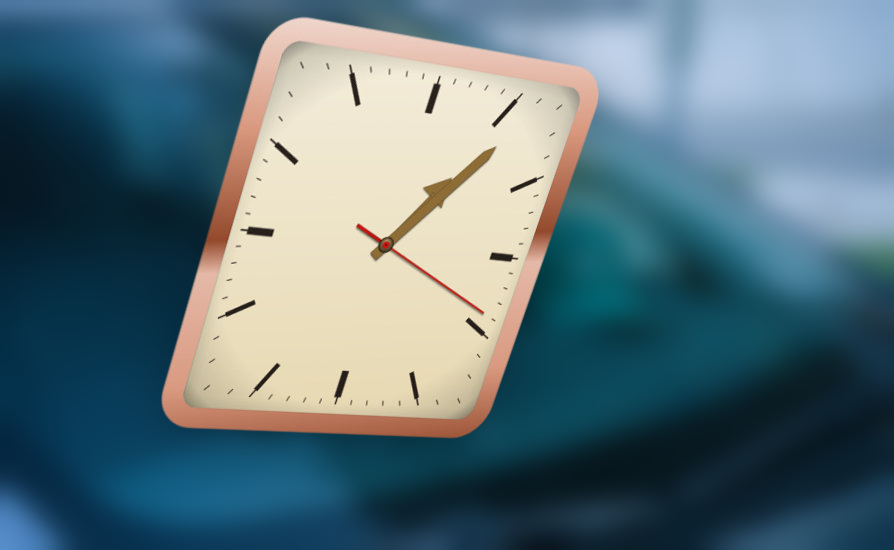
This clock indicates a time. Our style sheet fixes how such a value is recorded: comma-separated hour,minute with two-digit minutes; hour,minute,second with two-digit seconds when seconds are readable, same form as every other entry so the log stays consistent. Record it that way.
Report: 1,06,19
